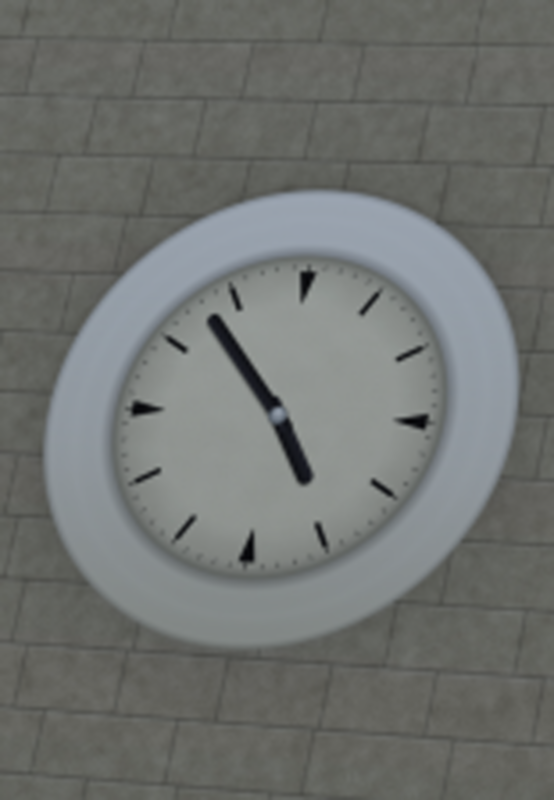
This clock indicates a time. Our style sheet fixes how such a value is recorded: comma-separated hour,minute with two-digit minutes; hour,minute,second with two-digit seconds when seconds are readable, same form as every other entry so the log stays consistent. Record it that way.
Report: 4,53
